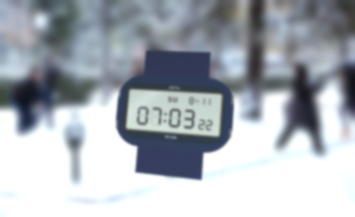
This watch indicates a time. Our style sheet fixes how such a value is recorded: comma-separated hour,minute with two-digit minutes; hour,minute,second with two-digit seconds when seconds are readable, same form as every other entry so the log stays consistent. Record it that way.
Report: 7,03
